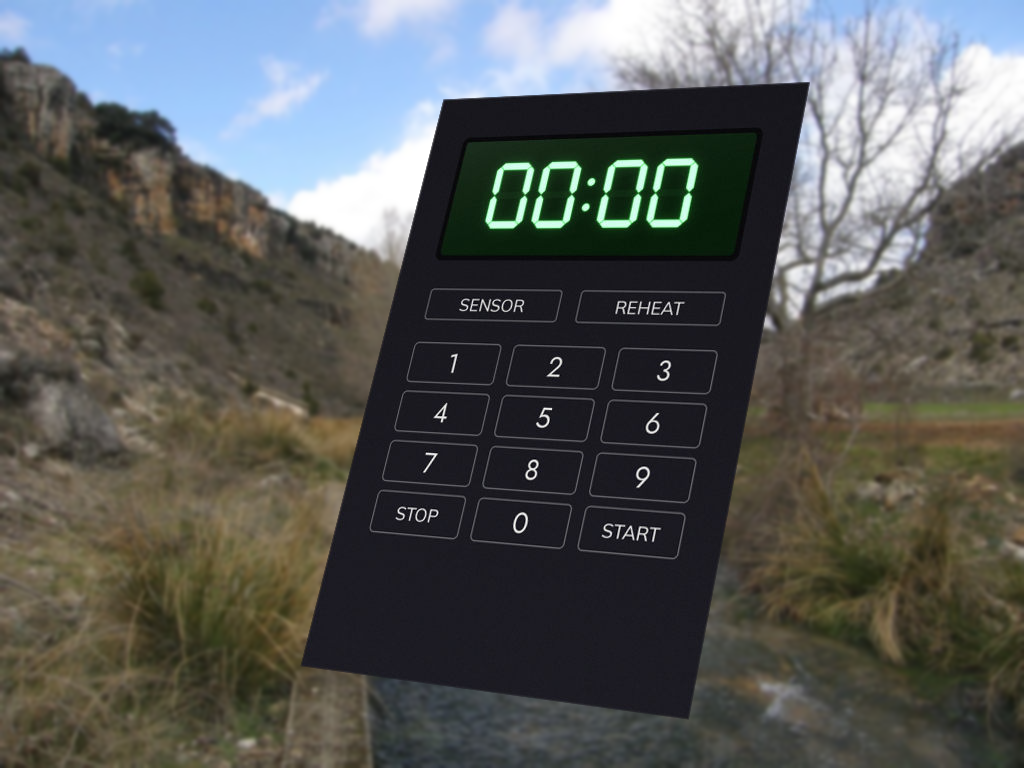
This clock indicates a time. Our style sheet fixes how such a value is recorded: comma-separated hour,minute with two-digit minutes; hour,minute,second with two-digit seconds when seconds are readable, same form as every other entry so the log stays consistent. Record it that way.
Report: 0,00
